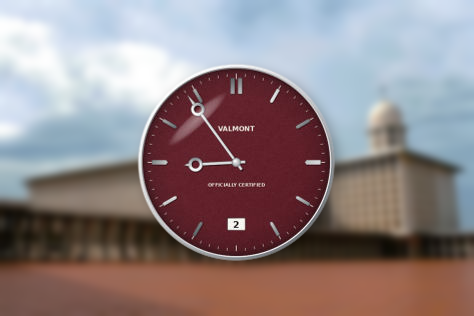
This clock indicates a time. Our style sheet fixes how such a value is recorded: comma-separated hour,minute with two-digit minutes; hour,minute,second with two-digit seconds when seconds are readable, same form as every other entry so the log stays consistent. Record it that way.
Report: 8,54
